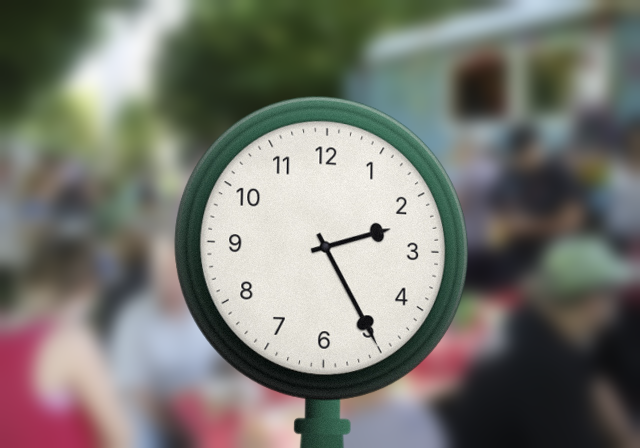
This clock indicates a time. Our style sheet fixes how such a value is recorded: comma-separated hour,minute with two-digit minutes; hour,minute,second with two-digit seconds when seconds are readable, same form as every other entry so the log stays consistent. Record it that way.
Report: 2,25
